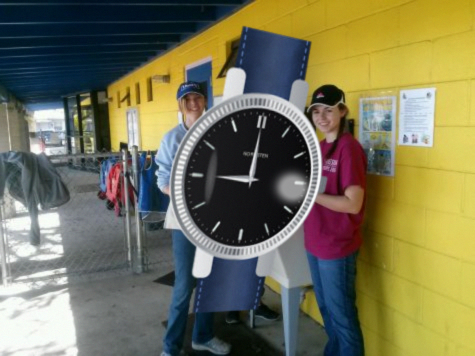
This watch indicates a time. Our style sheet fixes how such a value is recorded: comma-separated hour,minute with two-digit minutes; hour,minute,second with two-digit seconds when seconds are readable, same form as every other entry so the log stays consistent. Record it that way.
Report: 9,00
